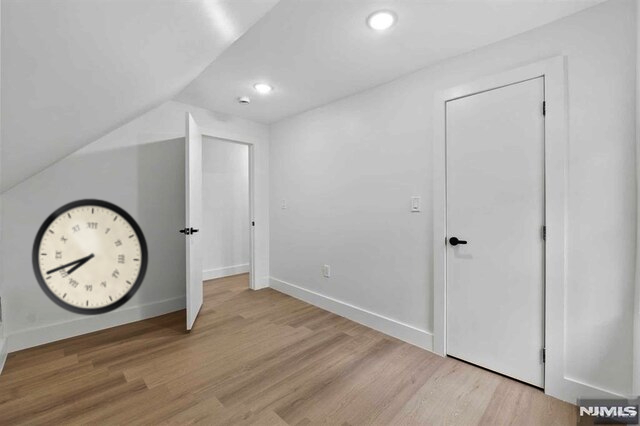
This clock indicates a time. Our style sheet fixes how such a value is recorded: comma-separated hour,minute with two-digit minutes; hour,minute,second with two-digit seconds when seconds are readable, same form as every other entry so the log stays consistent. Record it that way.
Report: 7,41
